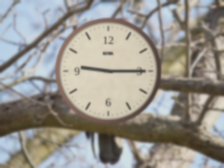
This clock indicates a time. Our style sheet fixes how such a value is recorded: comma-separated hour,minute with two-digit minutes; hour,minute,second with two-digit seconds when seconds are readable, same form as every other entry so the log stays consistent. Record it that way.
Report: 9,15
